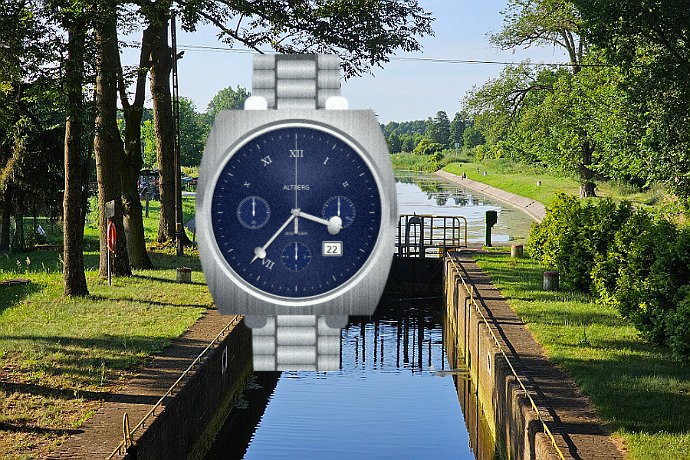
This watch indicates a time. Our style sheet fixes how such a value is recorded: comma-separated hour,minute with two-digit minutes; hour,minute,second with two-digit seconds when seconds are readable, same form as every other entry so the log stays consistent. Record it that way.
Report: 3,37
